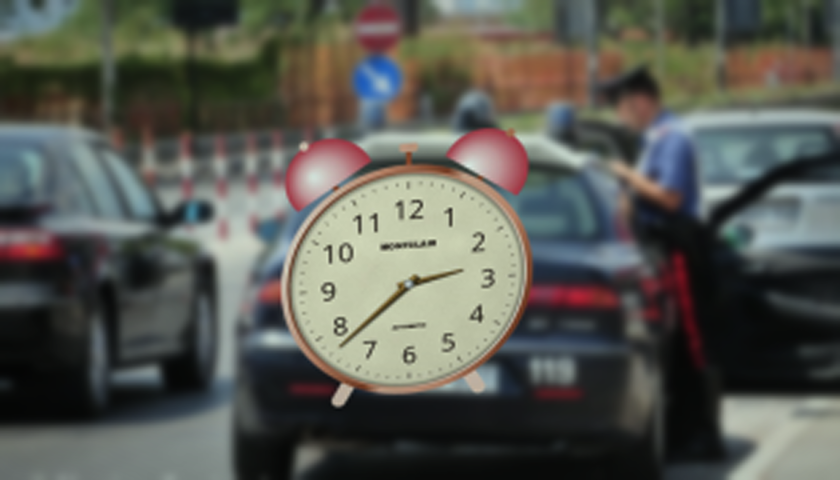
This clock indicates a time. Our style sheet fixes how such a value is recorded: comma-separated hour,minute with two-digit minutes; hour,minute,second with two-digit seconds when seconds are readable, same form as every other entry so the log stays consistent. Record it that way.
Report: 2,38
